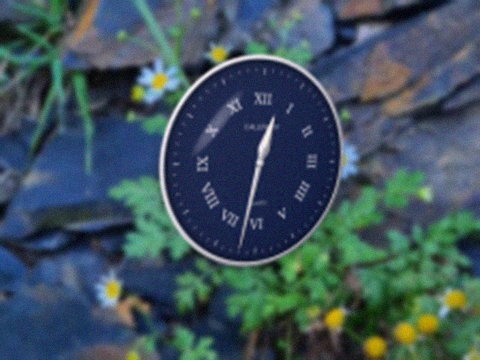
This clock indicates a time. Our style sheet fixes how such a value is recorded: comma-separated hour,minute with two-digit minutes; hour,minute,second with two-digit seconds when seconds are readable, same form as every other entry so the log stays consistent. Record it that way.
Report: 12,32
